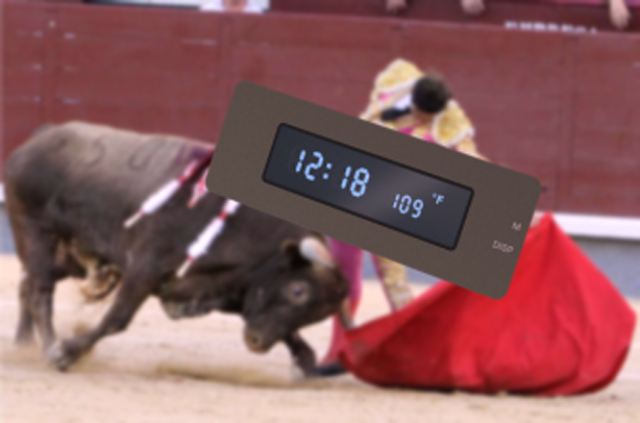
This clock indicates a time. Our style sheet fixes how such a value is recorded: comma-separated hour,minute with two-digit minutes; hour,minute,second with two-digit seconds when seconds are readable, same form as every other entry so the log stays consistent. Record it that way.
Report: 12,18
